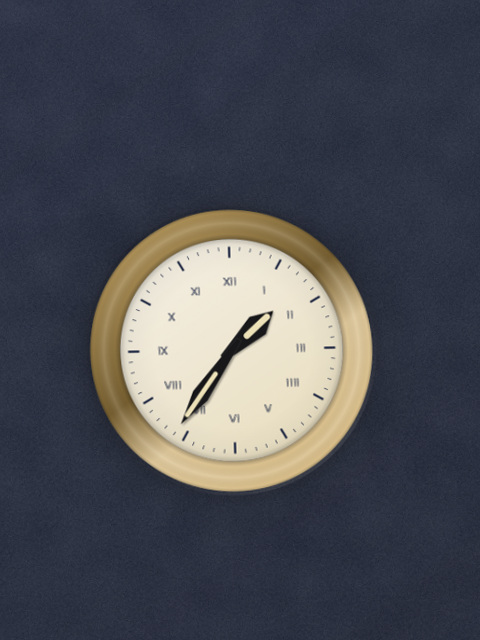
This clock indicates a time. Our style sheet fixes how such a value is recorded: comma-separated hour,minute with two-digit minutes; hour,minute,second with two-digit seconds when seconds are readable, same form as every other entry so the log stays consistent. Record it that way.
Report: 1,36
